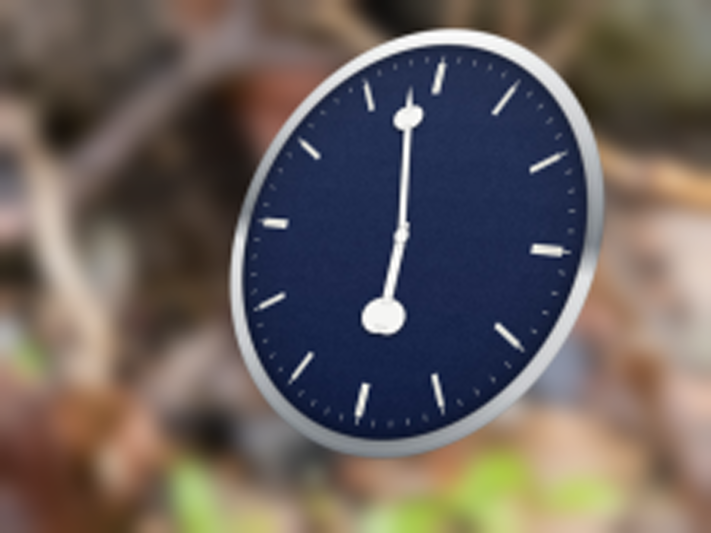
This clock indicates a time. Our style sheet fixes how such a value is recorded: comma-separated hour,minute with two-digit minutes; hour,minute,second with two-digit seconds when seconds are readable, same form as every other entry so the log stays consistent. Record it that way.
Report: 5,58
